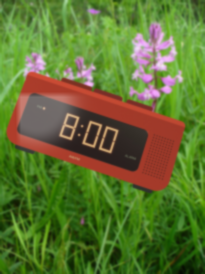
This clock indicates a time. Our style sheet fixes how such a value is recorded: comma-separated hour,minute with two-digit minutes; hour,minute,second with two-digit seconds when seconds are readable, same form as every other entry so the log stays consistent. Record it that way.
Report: 8,00
